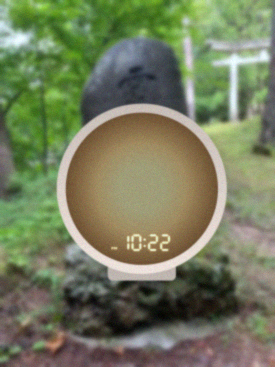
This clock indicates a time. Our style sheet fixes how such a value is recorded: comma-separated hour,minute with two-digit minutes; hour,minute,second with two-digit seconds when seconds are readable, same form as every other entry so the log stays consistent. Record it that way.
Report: 10,22
